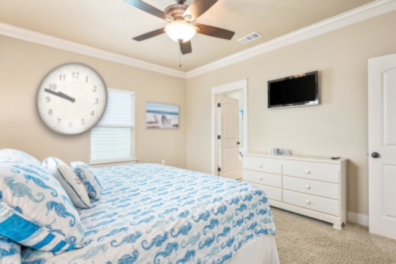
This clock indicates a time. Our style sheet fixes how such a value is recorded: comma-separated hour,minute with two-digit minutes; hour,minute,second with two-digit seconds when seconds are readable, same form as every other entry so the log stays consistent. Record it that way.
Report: 9,48
